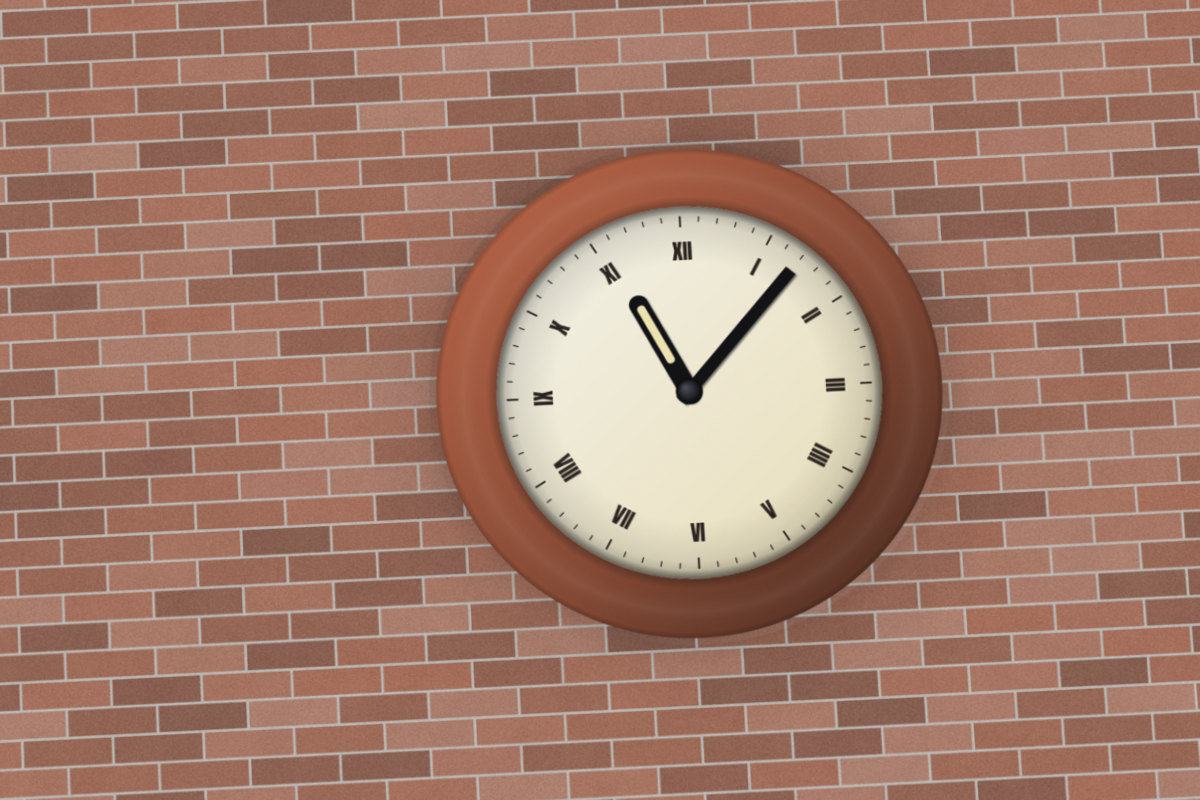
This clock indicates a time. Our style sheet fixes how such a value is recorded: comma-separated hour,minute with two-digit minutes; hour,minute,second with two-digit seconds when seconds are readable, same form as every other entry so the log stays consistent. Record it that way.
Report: 11,07
